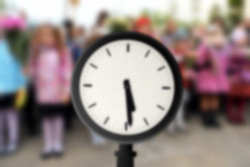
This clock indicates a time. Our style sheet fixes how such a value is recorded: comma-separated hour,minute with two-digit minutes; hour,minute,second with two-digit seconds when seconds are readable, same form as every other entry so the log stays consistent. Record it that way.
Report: 5,29
